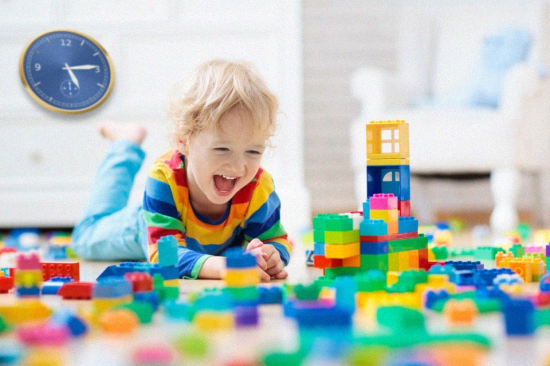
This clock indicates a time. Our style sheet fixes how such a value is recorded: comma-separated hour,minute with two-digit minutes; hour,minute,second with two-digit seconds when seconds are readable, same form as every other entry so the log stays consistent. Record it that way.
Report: 5,14
